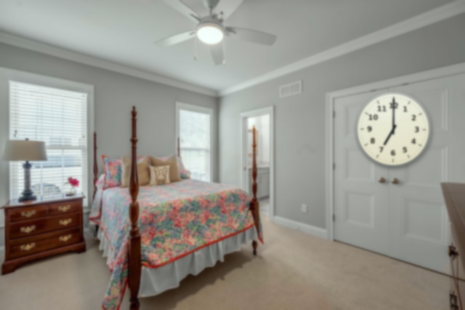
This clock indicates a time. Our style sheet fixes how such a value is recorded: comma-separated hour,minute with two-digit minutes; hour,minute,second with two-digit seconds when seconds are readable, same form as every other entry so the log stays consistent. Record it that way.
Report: 7,00
